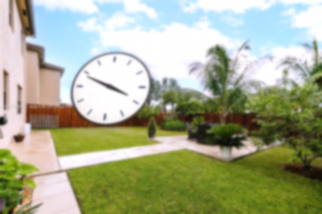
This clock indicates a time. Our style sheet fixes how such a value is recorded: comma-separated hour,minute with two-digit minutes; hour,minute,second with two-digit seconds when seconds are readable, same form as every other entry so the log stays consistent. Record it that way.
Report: 3,49
